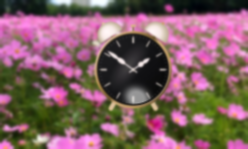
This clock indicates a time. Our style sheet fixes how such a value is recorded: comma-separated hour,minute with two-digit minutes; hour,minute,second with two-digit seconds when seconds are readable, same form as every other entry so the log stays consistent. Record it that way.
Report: 1,51
